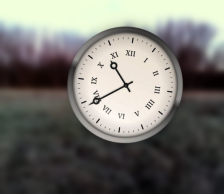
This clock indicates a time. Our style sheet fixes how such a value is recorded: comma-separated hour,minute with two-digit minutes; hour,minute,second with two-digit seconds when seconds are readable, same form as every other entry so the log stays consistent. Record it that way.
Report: 10,39
